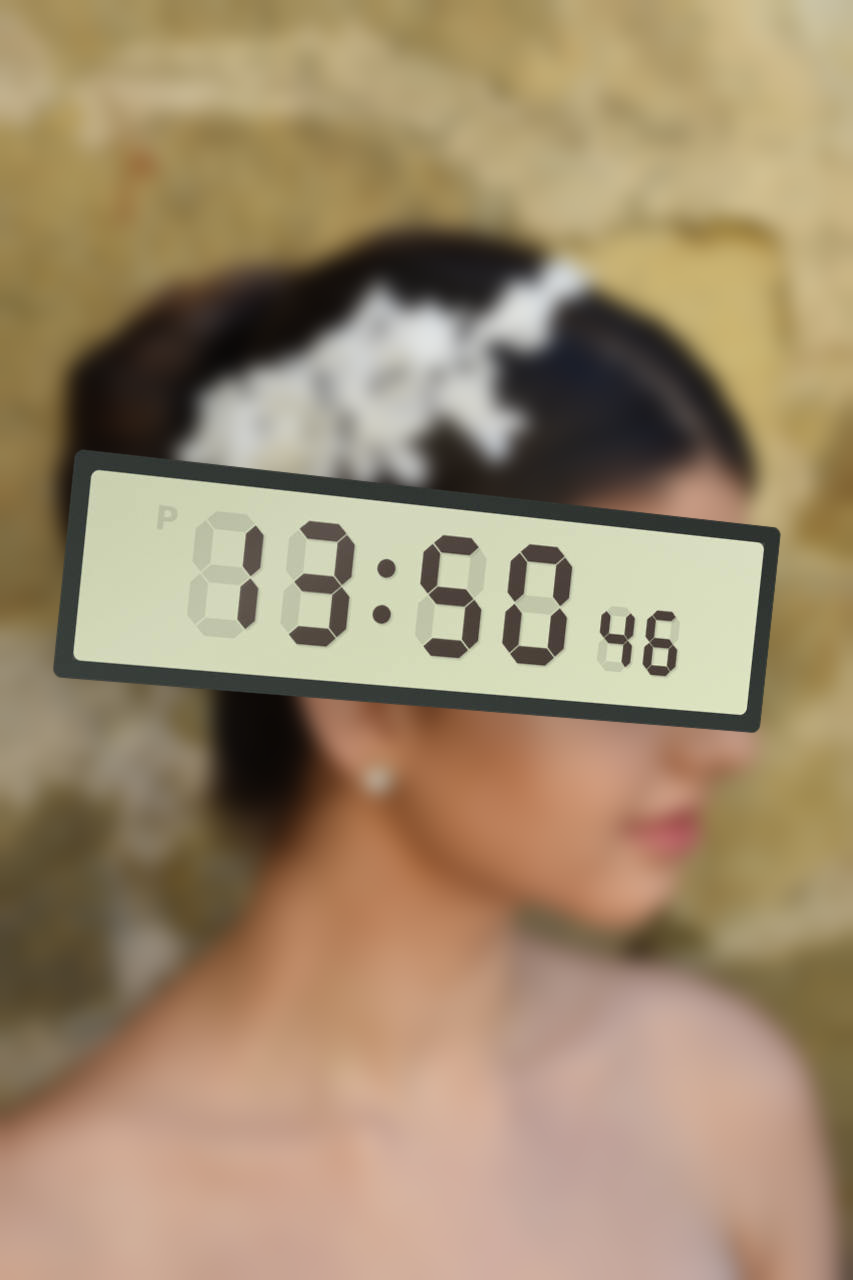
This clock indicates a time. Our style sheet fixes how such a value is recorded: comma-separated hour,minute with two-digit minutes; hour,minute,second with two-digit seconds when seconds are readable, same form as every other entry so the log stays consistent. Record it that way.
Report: 13,50,46
